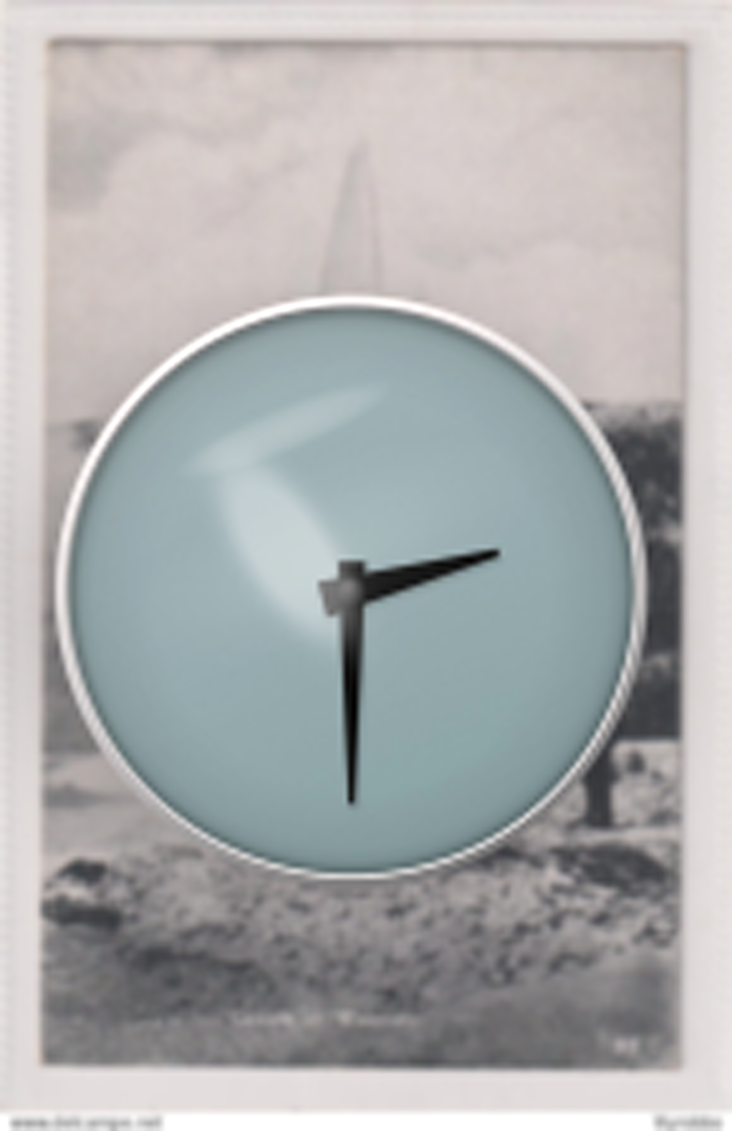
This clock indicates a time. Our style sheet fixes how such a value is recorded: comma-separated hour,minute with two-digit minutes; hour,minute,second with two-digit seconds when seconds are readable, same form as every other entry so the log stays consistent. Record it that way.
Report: 2,30
